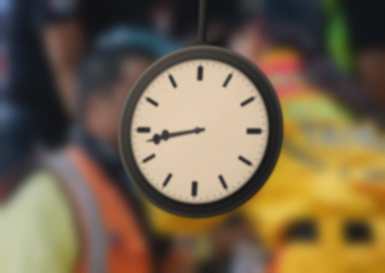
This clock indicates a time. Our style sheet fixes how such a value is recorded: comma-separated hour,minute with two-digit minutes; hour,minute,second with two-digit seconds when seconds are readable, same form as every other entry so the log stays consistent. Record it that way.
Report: 8,43
